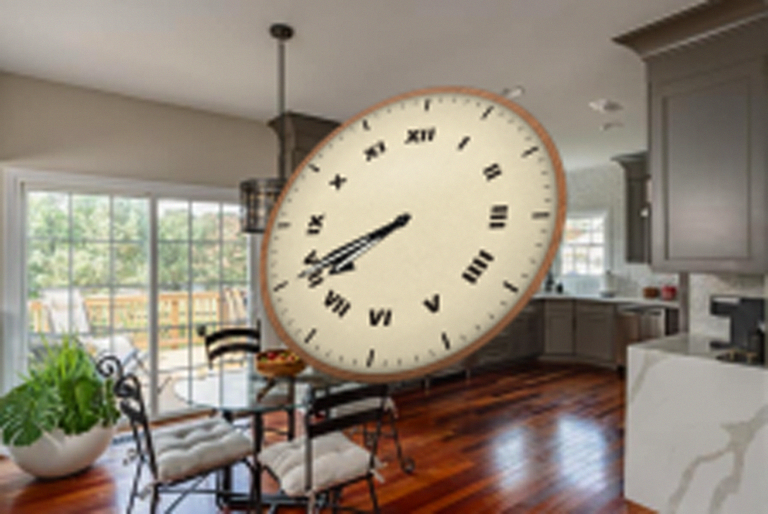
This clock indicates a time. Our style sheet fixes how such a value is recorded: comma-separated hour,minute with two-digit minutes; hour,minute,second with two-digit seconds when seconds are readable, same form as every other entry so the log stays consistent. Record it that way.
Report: 7,40
